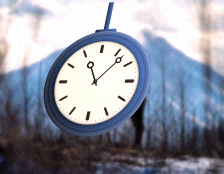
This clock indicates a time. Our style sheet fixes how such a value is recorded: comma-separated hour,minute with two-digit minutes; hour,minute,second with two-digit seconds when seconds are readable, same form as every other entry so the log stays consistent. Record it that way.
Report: 11,07
